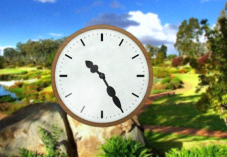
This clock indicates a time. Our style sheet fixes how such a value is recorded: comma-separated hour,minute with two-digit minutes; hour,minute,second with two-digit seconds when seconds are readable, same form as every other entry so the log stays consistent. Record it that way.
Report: 10,25
